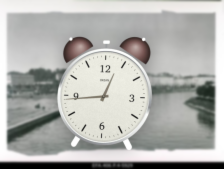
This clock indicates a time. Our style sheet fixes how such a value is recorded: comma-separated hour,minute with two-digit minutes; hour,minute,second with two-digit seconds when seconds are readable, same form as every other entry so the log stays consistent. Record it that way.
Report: 12,44
